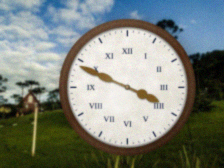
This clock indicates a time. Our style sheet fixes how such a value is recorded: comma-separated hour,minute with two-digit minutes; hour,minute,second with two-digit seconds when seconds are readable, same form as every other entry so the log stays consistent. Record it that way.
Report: 3,49
